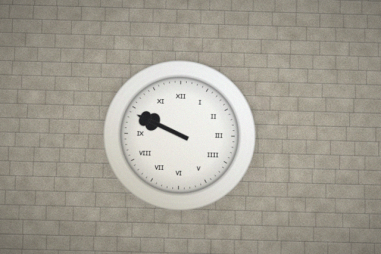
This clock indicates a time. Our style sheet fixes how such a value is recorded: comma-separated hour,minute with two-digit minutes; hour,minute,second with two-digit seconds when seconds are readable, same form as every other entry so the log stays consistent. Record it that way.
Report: 9,49
